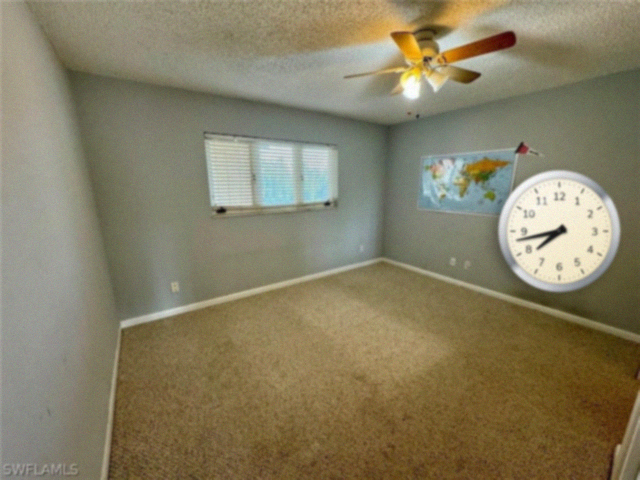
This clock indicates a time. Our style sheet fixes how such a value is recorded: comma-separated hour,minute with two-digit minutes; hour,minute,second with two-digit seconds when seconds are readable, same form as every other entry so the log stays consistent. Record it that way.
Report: 7,43
